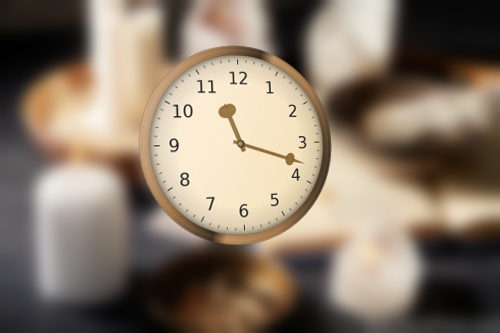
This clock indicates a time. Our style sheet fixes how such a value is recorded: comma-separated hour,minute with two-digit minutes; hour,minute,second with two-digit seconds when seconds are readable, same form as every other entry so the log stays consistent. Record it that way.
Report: 11,18
